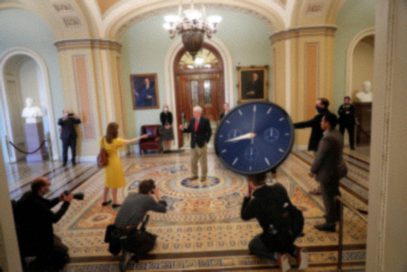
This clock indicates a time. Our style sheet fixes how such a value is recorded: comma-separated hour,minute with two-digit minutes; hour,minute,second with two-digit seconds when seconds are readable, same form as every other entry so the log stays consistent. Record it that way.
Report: 8,43
